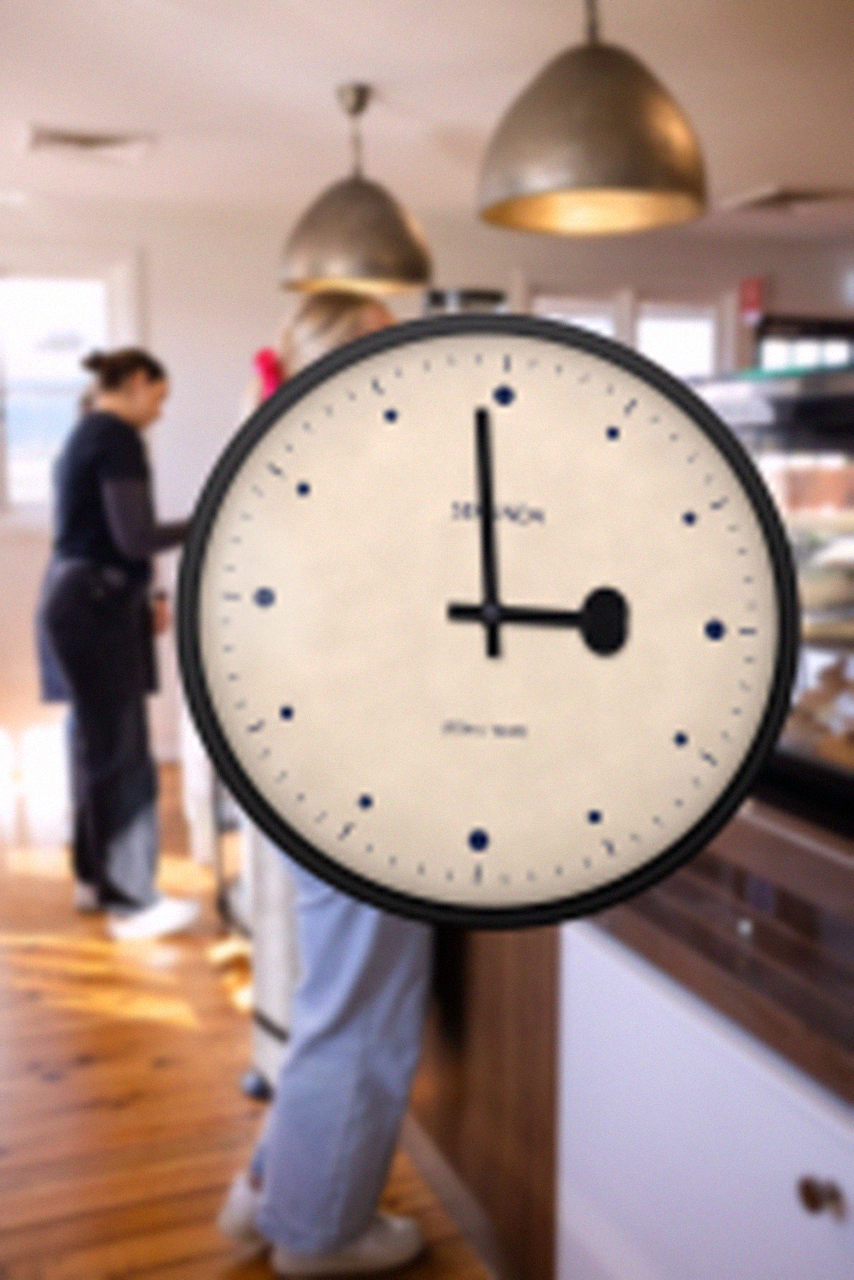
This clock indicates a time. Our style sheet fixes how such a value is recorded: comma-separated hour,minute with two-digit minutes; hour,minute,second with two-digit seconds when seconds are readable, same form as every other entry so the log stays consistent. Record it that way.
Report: 2,59
